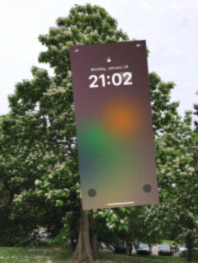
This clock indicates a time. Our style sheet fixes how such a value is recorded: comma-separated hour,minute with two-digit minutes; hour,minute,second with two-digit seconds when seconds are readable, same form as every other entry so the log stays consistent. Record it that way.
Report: 21,02
